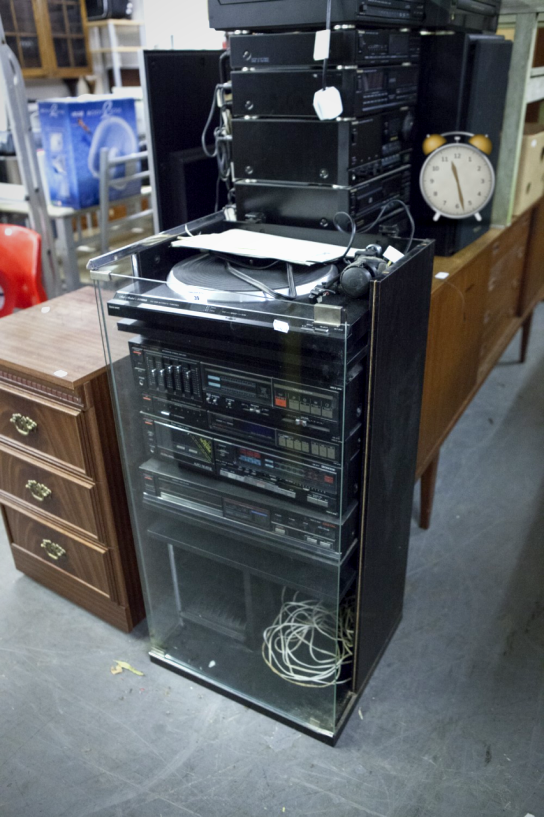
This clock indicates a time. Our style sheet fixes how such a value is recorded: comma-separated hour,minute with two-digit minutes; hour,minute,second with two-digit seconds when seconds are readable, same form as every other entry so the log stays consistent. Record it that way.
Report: 11,28
